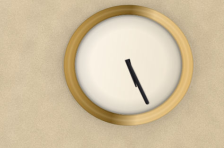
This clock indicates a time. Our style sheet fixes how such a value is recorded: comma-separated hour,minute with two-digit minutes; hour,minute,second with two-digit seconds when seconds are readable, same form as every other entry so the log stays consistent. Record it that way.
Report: 5,26
